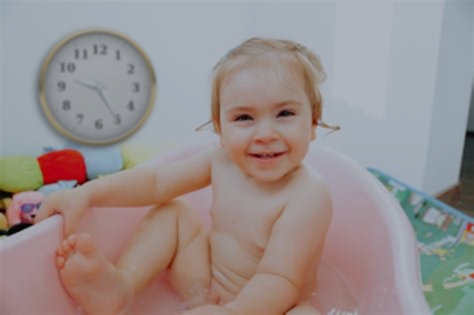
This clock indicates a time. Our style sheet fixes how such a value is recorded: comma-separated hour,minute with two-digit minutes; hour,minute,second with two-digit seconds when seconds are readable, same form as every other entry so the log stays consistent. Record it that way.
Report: 9,25
